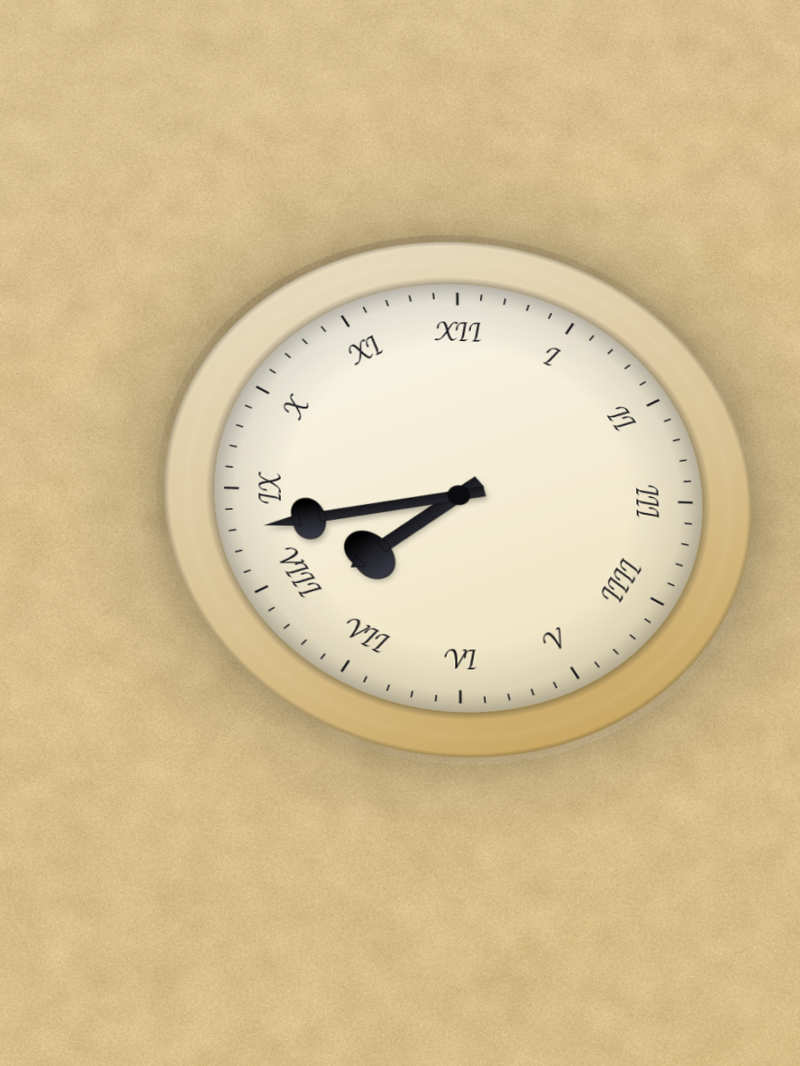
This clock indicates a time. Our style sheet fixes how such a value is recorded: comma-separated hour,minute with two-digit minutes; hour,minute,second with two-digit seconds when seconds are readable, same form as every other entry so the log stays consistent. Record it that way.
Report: 7,43
